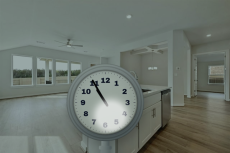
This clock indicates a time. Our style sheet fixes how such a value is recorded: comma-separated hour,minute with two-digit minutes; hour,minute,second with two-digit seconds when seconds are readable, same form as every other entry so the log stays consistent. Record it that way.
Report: 10,55
